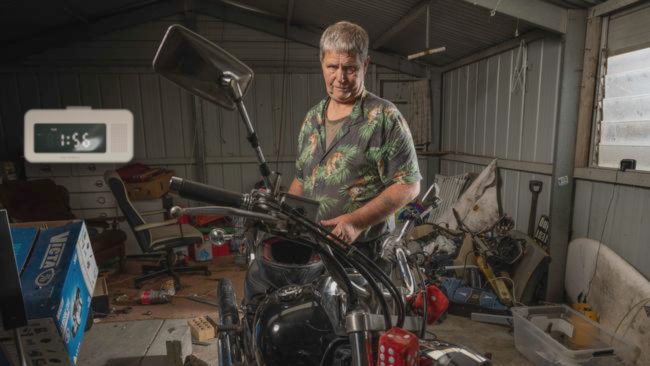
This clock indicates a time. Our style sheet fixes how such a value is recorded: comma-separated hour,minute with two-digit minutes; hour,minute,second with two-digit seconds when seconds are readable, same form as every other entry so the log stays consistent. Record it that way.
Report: 1,56
